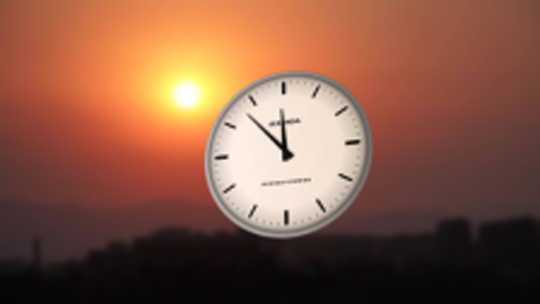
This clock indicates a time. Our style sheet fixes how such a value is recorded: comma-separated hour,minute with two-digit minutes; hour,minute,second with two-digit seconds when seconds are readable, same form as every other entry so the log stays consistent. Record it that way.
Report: 11,53
